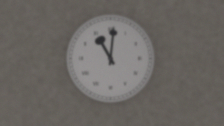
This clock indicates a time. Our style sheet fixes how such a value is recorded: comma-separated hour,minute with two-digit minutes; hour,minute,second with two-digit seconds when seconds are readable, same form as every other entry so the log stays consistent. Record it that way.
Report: 11,01
